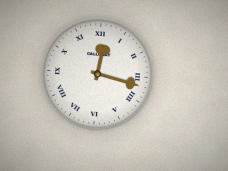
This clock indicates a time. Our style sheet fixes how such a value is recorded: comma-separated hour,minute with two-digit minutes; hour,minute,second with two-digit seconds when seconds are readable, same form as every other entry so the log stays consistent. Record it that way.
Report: 12,17
